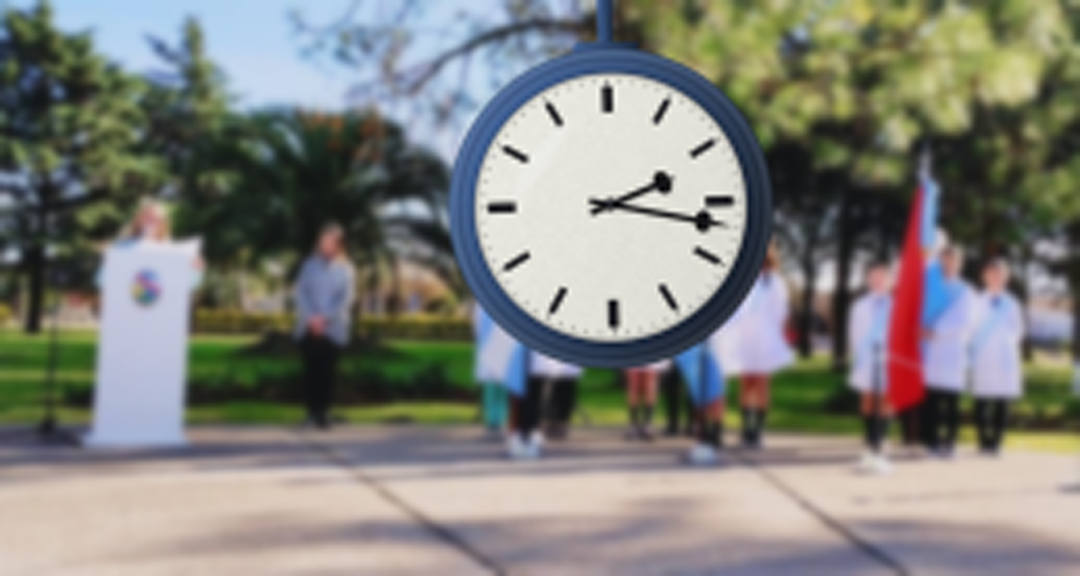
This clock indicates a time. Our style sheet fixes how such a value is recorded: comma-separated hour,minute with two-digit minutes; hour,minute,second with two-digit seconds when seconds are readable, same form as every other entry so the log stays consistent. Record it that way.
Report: 2,17
